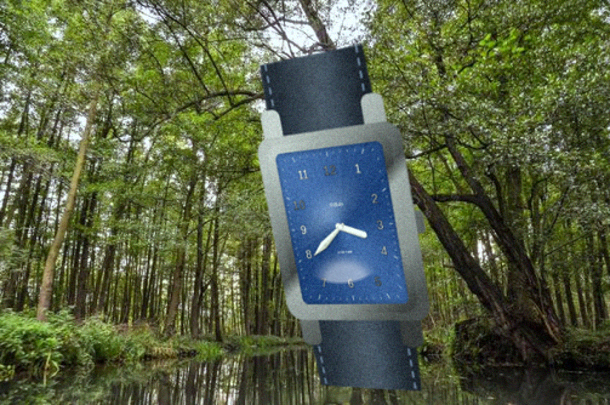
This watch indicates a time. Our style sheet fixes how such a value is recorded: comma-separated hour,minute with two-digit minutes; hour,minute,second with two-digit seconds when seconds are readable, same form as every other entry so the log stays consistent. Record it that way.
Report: 3,39
